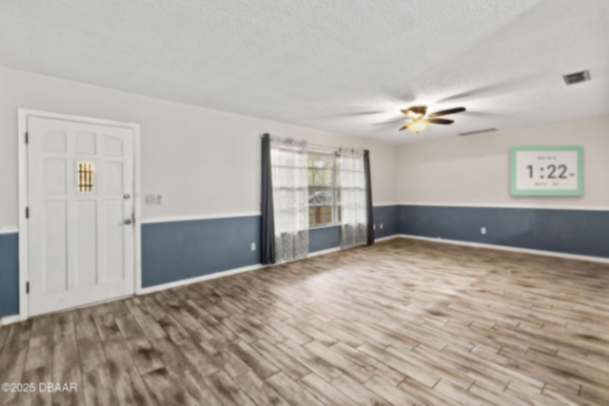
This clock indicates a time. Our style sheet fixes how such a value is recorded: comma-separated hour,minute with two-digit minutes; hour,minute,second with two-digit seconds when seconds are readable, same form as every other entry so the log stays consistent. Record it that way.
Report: 1,22
